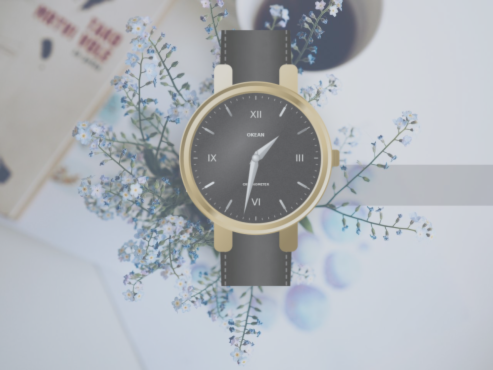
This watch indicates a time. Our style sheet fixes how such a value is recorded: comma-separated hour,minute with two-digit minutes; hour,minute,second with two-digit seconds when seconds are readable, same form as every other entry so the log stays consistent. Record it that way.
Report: 1,32
